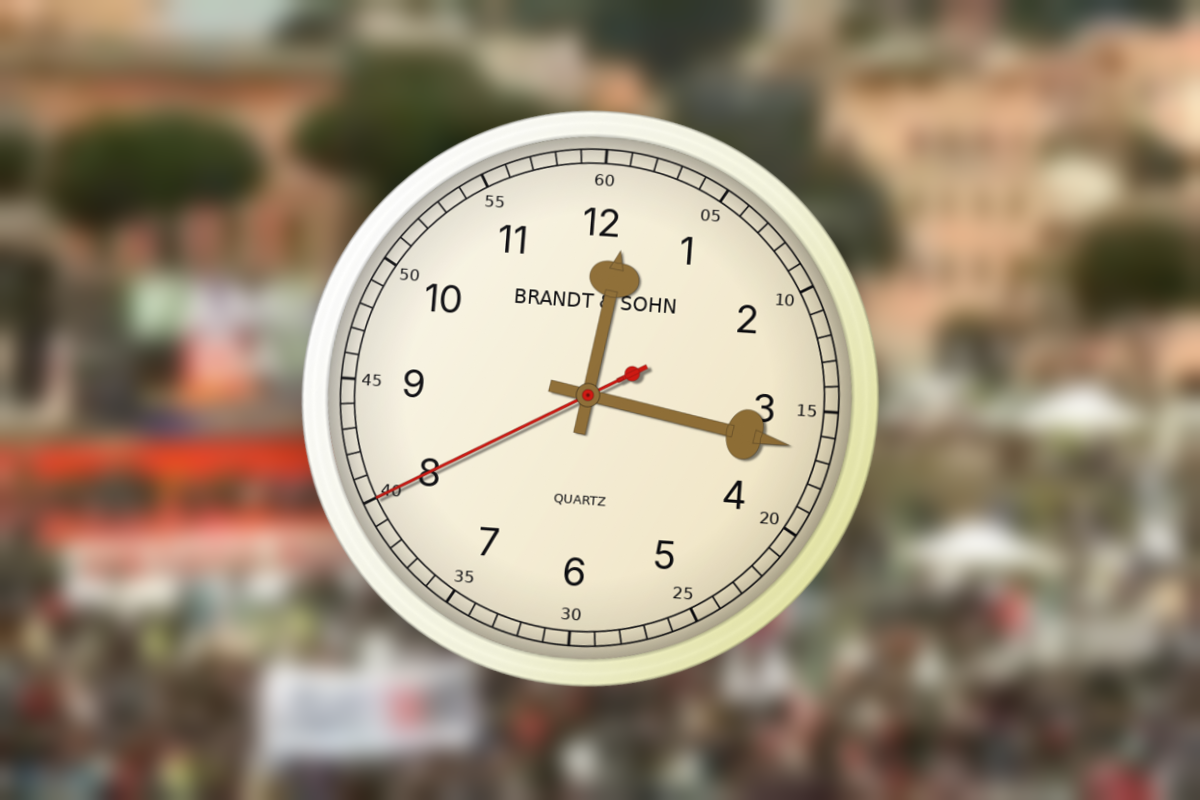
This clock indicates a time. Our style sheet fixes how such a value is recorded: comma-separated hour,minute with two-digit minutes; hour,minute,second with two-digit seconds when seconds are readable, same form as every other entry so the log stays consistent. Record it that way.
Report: 12,16,40
